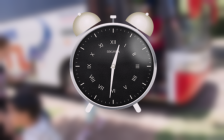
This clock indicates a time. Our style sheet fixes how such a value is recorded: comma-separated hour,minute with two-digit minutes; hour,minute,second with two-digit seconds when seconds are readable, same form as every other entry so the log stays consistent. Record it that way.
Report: 12,31
